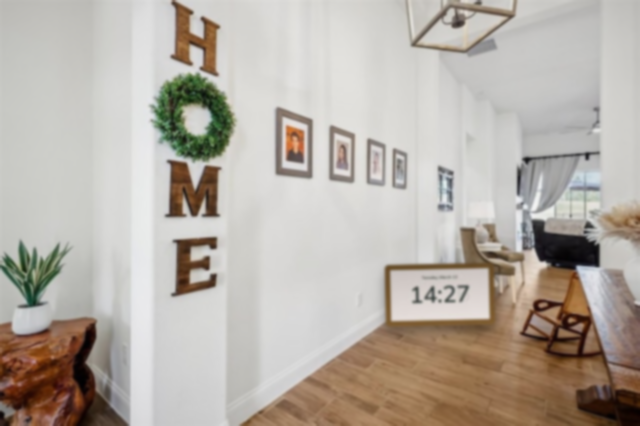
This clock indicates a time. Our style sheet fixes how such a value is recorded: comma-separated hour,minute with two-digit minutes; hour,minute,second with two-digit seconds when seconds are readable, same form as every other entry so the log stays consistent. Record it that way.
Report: 14,27
